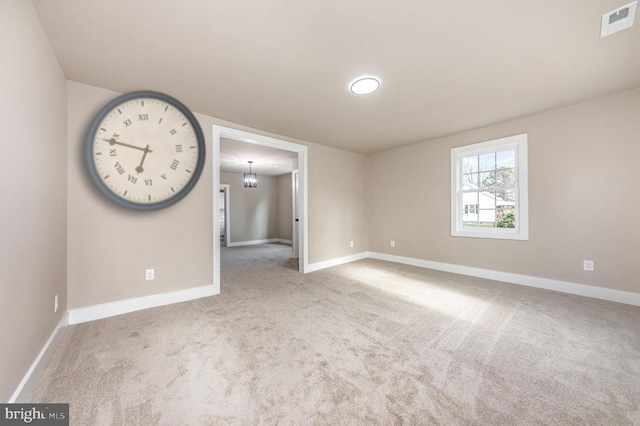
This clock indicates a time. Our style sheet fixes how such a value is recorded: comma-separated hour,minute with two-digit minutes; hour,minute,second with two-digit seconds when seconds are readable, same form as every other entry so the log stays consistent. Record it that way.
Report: 6,48
